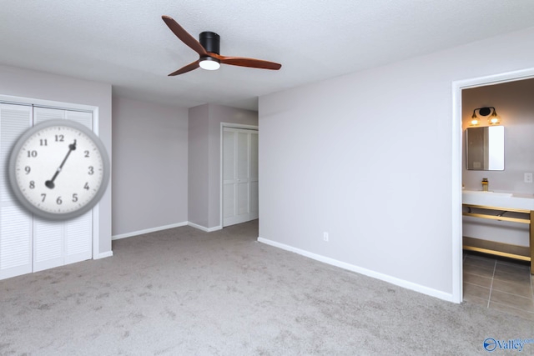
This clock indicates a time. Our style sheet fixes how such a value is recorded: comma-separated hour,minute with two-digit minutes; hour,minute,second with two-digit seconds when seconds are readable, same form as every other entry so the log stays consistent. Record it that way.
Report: 7,05
